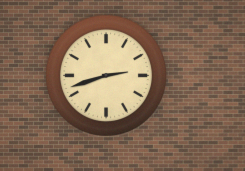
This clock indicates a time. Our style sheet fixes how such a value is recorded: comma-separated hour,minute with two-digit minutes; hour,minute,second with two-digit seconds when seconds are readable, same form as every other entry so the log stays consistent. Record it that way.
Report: 2,42
